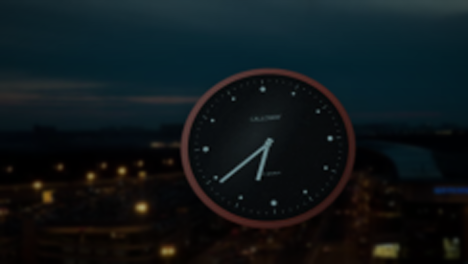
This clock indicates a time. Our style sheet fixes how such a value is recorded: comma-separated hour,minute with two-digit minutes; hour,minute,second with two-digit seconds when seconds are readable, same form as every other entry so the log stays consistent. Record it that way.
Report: 6,39
